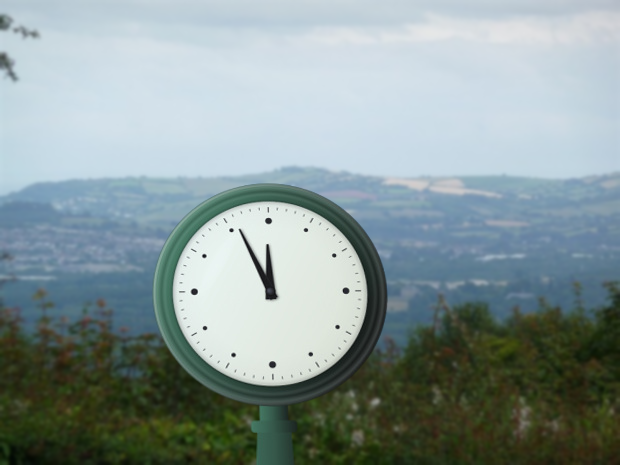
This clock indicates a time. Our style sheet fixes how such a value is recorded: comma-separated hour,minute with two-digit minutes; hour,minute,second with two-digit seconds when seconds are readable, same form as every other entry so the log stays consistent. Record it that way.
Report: 11,56
